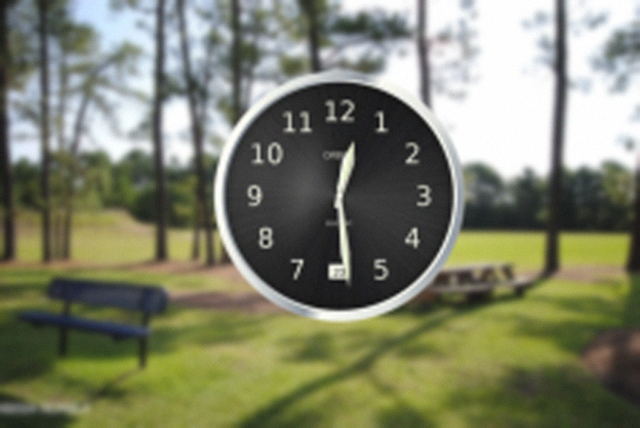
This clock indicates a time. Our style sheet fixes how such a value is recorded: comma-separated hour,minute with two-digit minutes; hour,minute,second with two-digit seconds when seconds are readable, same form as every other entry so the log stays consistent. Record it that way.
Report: 12,29
